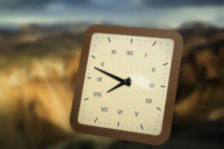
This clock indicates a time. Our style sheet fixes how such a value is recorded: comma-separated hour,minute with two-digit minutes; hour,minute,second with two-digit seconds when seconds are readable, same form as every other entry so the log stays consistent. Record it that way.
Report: 7,48
